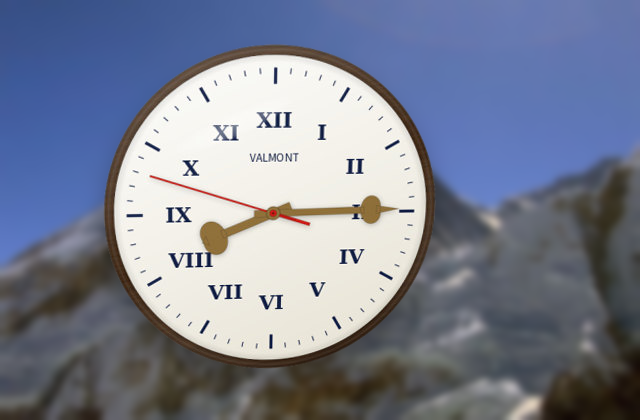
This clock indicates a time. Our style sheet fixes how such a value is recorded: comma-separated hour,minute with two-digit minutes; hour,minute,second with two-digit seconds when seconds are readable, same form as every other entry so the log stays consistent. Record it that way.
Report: 8,14,48
